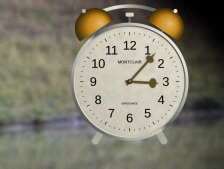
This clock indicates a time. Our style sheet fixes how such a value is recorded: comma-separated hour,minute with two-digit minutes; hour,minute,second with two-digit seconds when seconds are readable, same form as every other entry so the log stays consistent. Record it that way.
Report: 3,07
